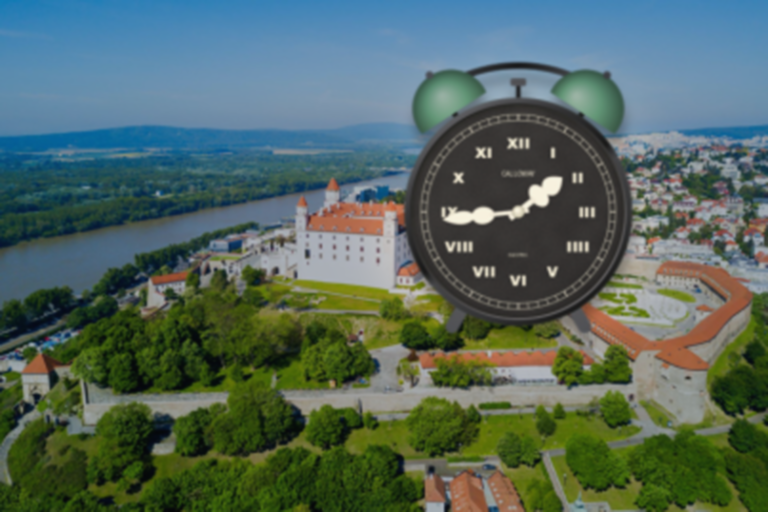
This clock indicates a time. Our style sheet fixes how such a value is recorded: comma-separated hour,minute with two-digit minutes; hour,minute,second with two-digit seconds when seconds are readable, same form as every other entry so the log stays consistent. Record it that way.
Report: 1,44
